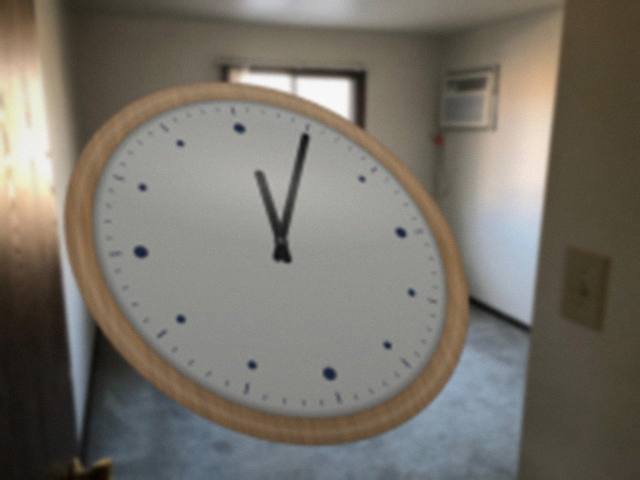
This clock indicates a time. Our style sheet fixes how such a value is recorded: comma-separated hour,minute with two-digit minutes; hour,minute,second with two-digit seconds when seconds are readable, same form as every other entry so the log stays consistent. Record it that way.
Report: 12,05
